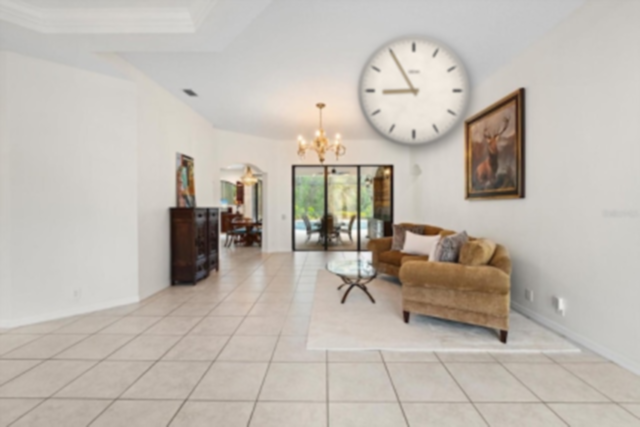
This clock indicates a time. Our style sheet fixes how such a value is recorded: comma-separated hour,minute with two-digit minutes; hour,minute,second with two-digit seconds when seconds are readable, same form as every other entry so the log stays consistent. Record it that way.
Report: 8,55
